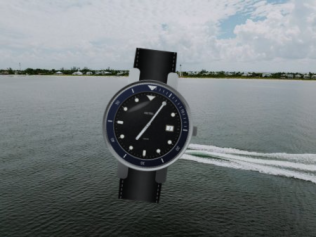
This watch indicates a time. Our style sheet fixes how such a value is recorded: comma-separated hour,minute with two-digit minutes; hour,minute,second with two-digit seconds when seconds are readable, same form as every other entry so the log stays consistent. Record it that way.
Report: 7,05
